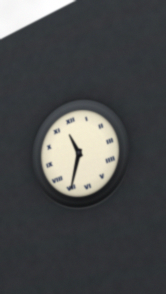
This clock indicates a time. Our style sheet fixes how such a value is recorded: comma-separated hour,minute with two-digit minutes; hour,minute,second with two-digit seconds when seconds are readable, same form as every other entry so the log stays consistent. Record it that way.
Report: 11,35
